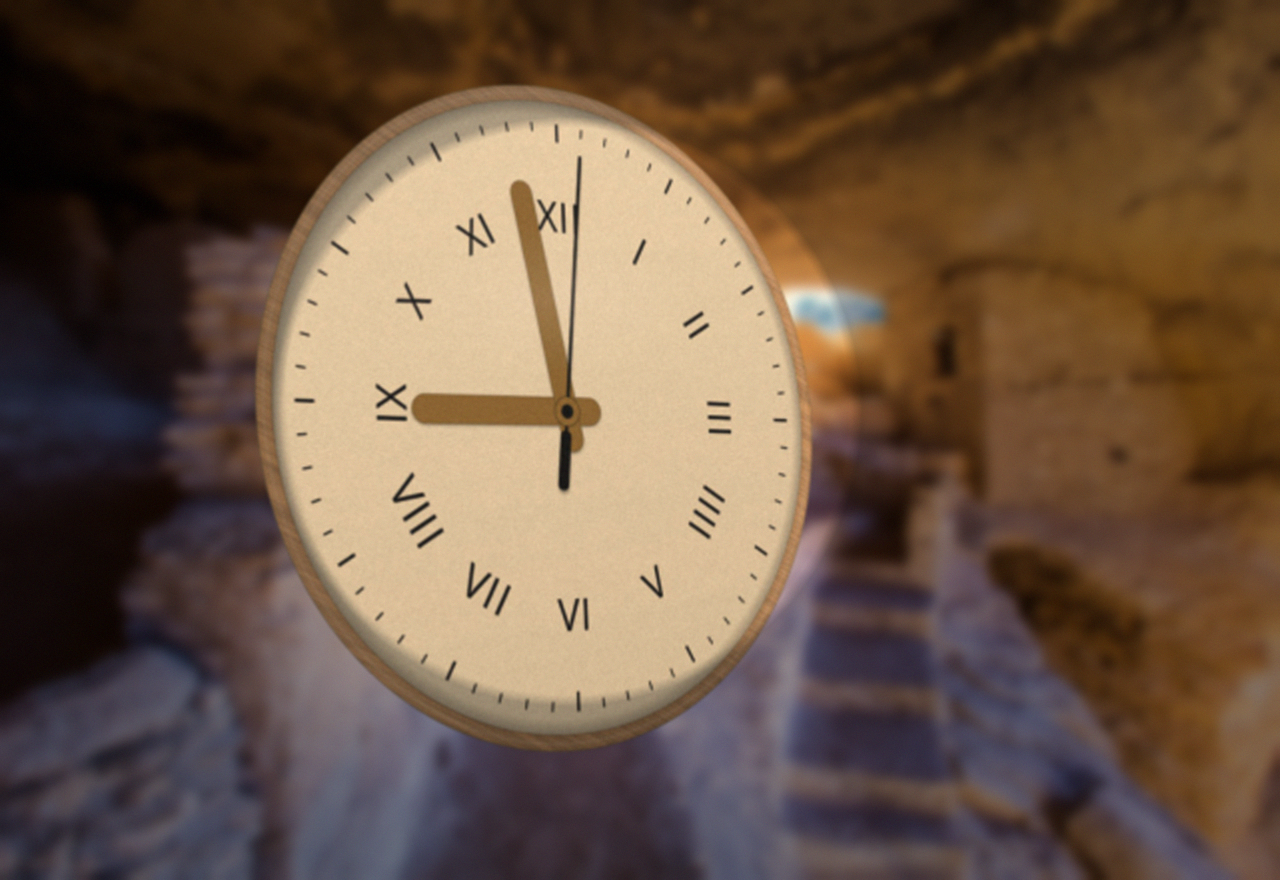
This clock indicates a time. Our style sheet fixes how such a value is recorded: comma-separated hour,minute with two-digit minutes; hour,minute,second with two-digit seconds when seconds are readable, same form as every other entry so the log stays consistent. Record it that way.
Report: 8,58,01
